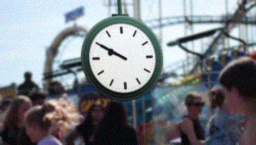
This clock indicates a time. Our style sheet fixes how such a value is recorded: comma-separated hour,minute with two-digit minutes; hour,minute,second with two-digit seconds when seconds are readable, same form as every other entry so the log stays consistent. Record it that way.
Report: 9,50
